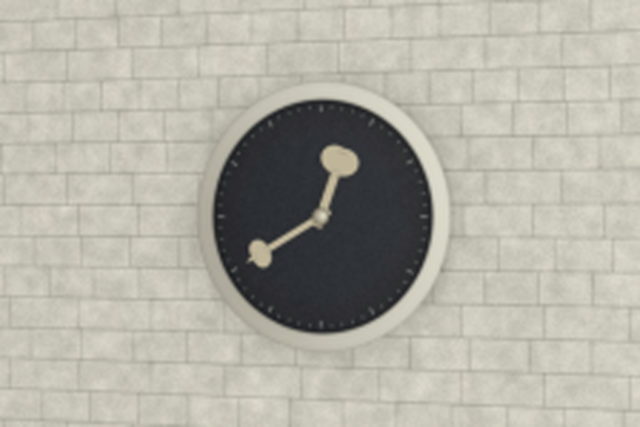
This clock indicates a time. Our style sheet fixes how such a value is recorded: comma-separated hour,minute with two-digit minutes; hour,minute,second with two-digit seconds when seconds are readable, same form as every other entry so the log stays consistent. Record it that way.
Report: 12,40
